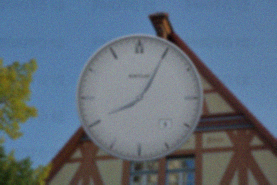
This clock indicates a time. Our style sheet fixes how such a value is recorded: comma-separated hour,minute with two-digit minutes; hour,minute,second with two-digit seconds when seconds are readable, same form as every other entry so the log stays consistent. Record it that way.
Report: 8,05
